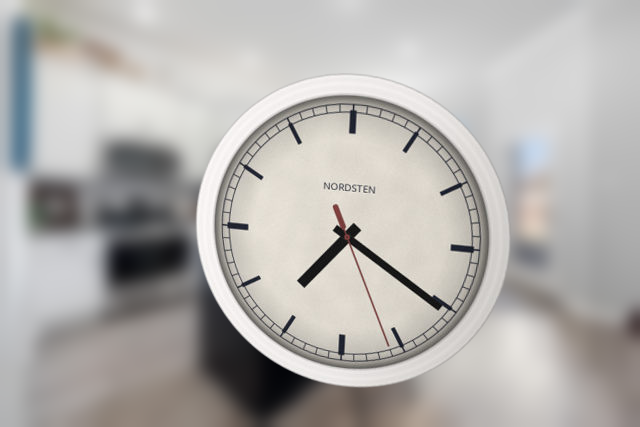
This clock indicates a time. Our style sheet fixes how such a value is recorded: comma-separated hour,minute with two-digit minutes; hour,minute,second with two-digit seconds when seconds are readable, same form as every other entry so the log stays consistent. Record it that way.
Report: 7,20,26
